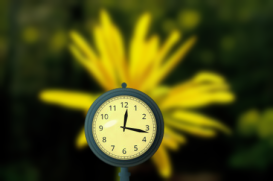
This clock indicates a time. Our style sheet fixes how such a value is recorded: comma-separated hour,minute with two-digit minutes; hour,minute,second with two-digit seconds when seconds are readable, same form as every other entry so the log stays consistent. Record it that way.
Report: 12,17
